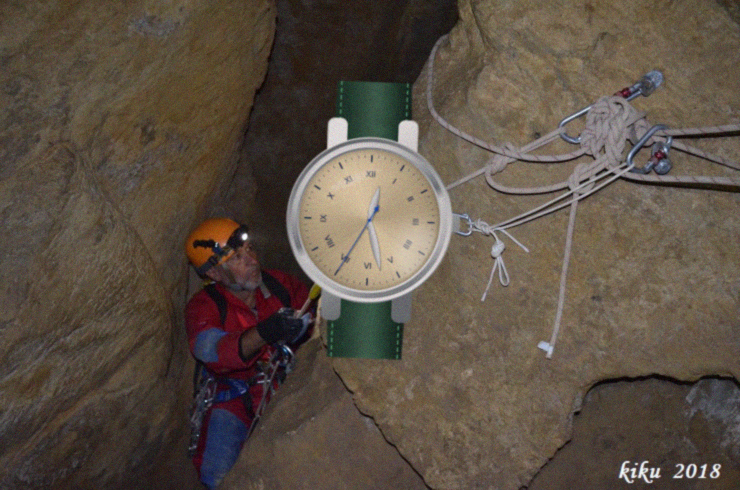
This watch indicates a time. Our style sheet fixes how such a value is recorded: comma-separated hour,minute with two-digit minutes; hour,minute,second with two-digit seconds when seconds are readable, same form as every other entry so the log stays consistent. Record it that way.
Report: 12,27,35
